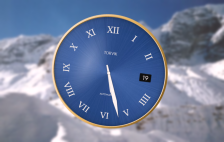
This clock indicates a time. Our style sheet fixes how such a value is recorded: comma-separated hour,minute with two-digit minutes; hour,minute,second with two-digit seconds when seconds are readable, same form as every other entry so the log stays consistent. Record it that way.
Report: 5,27
